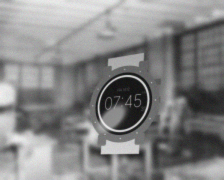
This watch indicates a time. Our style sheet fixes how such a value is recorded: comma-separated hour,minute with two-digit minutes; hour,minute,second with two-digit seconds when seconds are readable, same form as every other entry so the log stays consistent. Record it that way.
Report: 7,45
